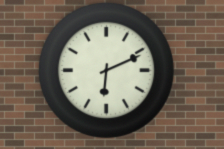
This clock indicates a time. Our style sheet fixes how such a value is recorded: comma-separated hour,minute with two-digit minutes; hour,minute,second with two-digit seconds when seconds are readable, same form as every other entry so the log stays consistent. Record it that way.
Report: 6,11
